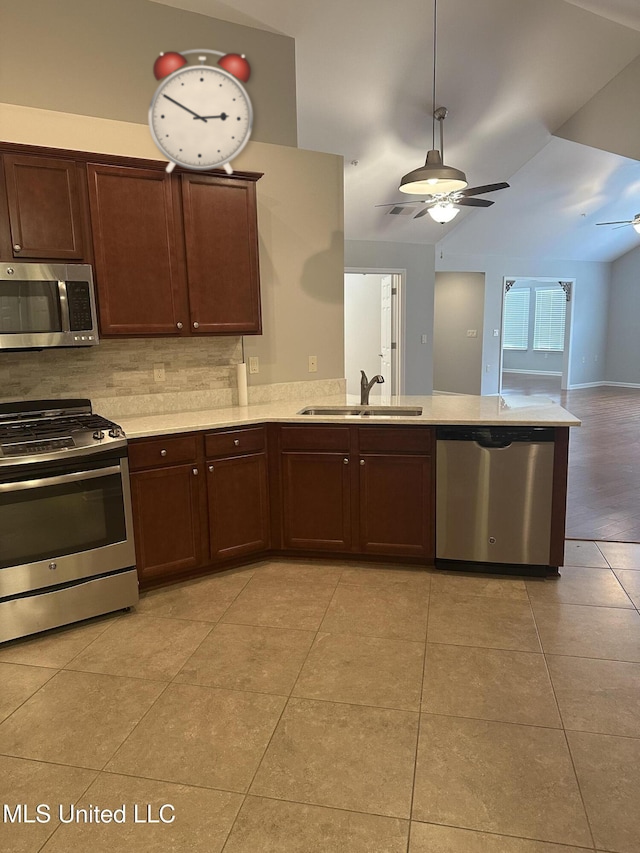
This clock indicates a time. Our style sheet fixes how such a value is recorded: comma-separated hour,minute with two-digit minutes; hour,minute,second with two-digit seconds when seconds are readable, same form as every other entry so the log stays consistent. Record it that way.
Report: 2,50
